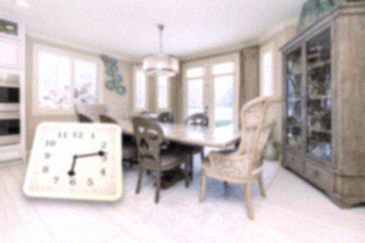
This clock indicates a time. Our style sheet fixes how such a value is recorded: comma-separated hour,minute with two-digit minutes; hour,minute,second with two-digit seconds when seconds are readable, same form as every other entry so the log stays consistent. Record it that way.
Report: 6,13
